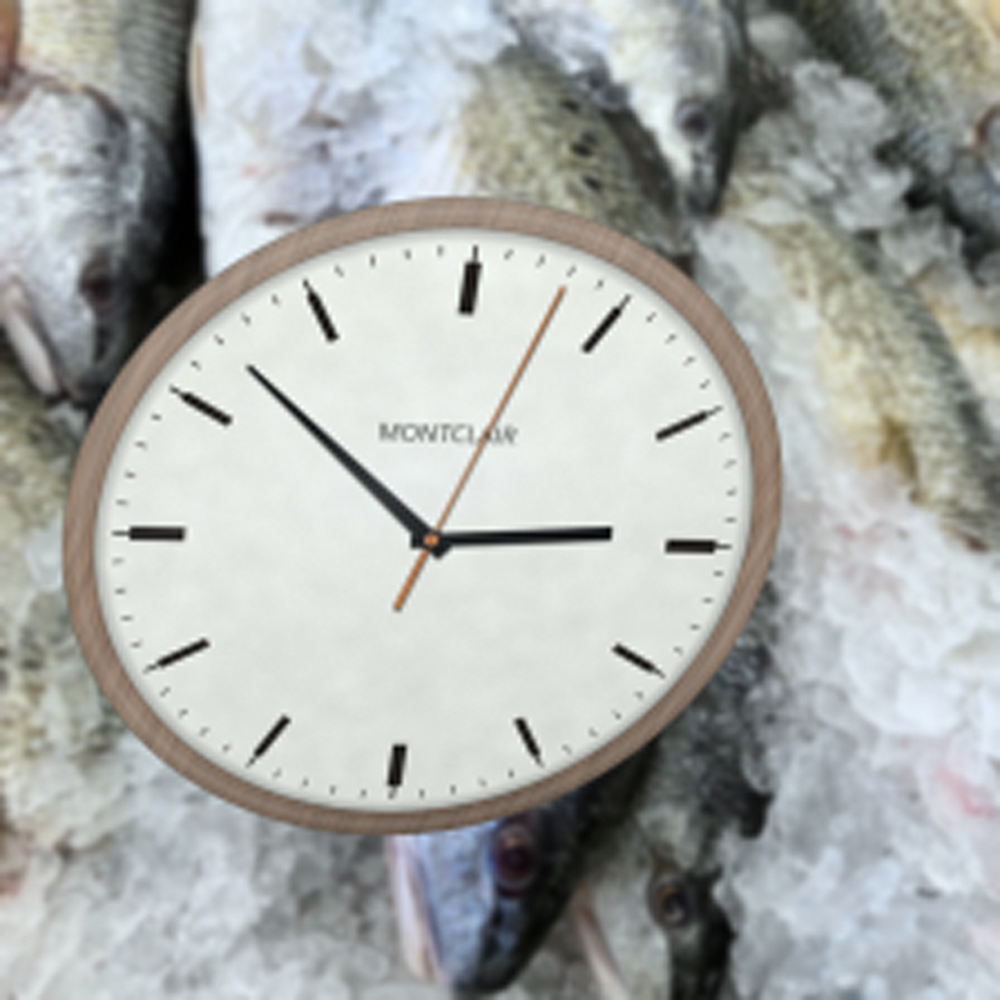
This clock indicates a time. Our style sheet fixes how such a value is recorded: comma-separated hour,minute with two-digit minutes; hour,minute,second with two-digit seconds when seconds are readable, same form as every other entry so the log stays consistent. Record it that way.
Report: 2,52,03
